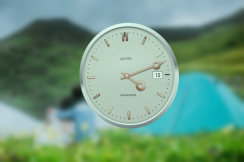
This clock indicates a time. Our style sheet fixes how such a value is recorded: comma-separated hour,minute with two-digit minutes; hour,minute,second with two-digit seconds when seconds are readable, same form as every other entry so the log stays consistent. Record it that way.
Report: 4,12
